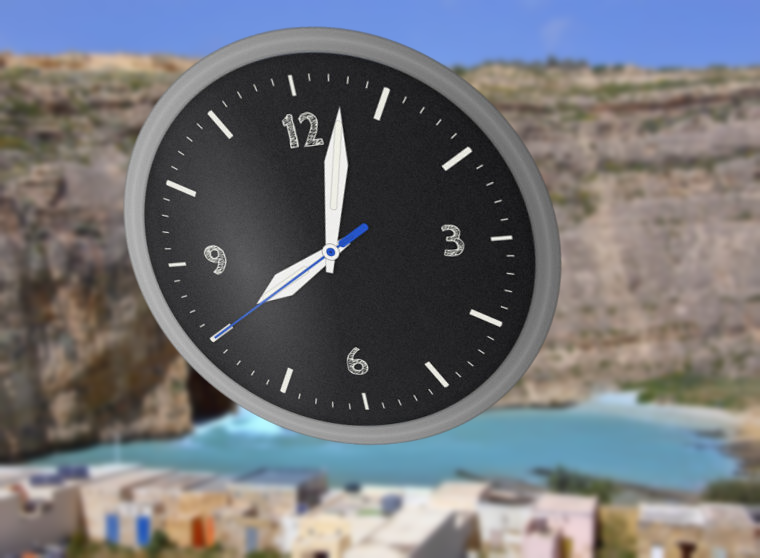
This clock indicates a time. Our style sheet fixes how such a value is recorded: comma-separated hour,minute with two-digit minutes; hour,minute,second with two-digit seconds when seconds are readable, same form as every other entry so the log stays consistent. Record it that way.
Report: 8,02,40
